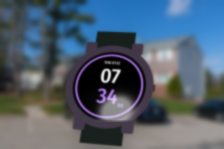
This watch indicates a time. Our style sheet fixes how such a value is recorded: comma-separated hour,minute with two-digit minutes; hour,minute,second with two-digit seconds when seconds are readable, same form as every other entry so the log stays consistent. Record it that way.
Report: 7,34
